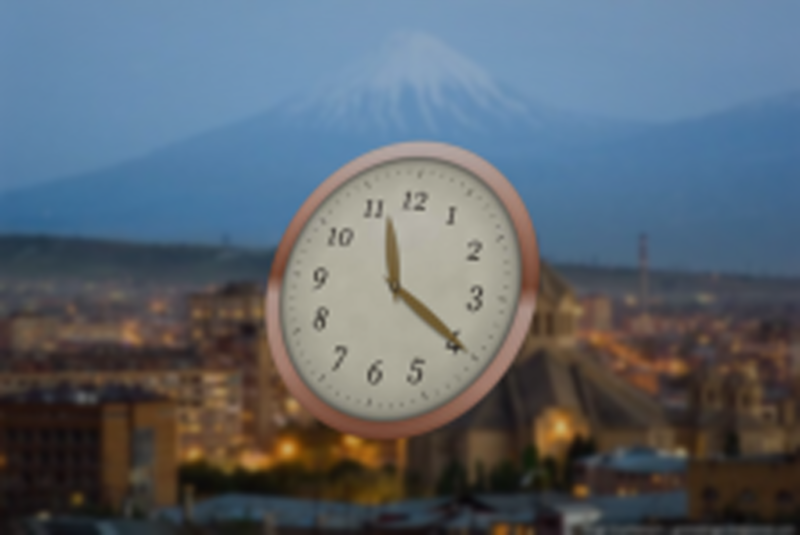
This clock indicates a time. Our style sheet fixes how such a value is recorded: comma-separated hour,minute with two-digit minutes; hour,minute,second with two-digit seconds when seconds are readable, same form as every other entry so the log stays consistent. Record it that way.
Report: 11,20
